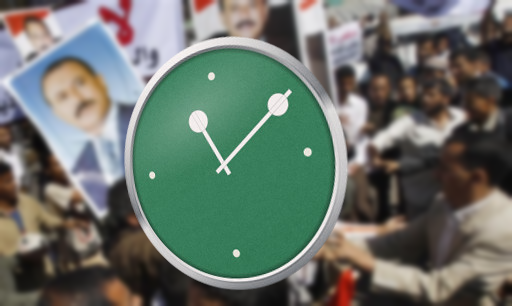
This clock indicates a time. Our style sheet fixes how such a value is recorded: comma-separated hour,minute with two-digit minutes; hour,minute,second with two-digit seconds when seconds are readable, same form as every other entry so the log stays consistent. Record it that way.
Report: 11,09
